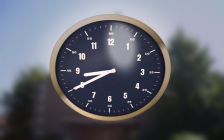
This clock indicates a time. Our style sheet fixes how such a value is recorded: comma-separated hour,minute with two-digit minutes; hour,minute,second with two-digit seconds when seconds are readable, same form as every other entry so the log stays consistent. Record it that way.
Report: 8,40
